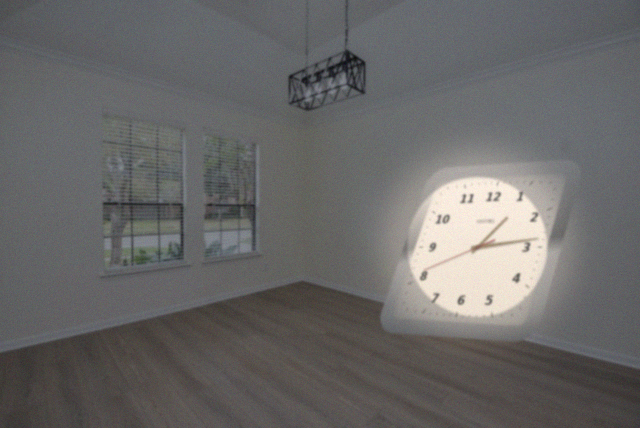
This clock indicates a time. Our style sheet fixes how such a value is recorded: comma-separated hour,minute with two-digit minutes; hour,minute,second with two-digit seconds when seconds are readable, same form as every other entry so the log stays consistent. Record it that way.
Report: 1,13,41
